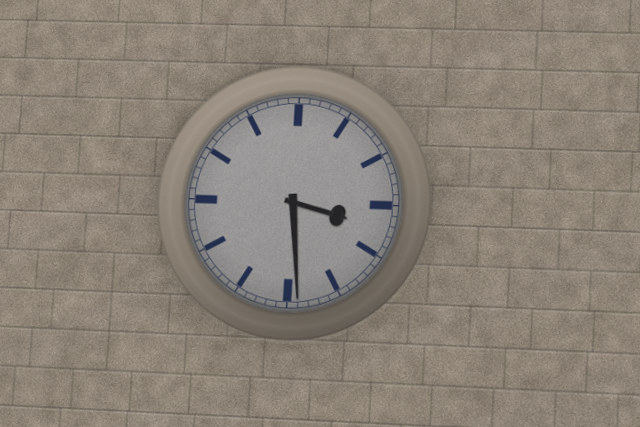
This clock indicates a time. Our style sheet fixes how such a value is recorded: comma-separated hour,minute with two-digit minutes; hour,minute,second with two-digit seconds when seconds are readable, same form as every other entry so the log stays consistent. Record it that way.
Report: 3,29
